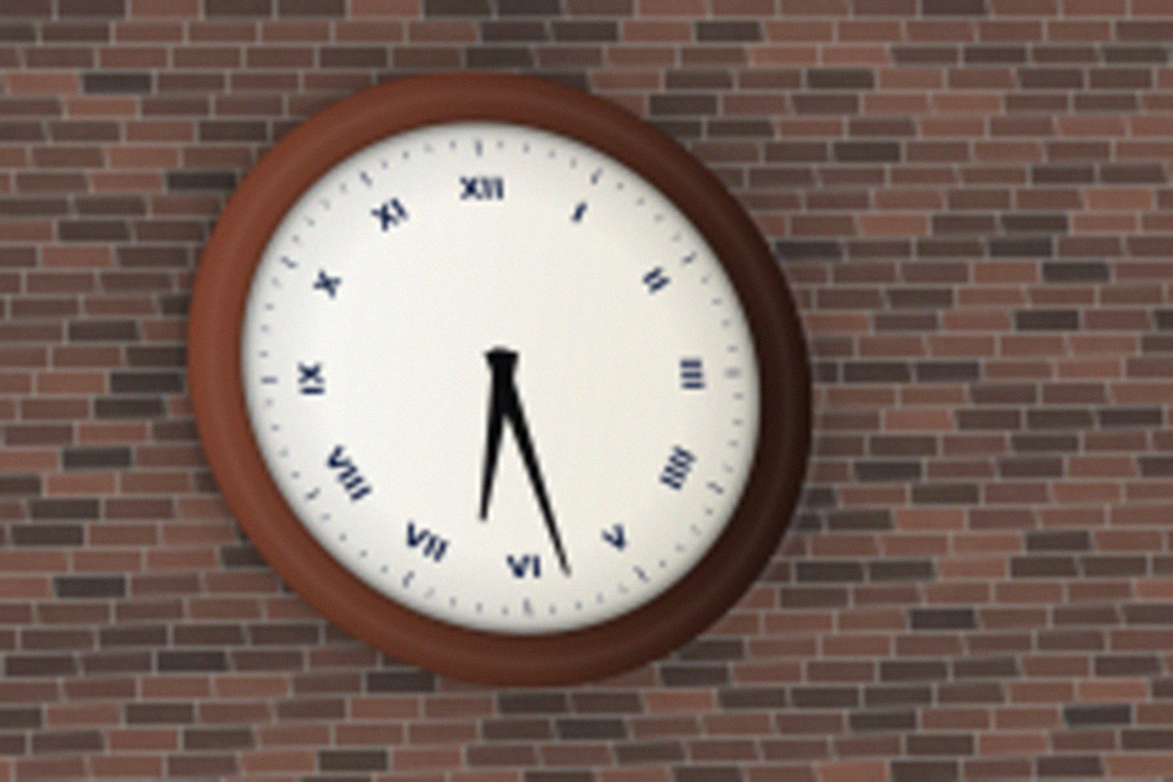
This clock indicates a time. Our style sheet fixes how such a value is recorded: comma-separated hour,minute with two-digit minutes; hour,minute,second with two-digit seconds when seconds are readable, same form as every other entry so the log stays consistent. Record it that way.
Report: 6,28
